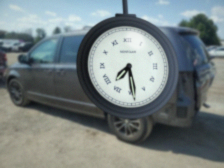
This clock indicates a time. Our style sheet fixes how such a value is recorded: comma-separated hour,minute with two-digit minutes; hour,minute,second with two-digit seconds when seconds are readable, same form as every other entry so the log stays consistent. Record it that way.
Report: 7,29
